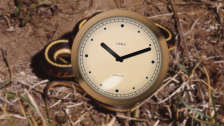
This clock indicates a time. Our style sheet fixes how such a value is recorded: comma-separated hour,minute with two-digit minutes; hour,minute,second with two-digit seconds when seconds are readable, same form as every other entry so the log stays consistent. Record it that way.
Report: 10,11
